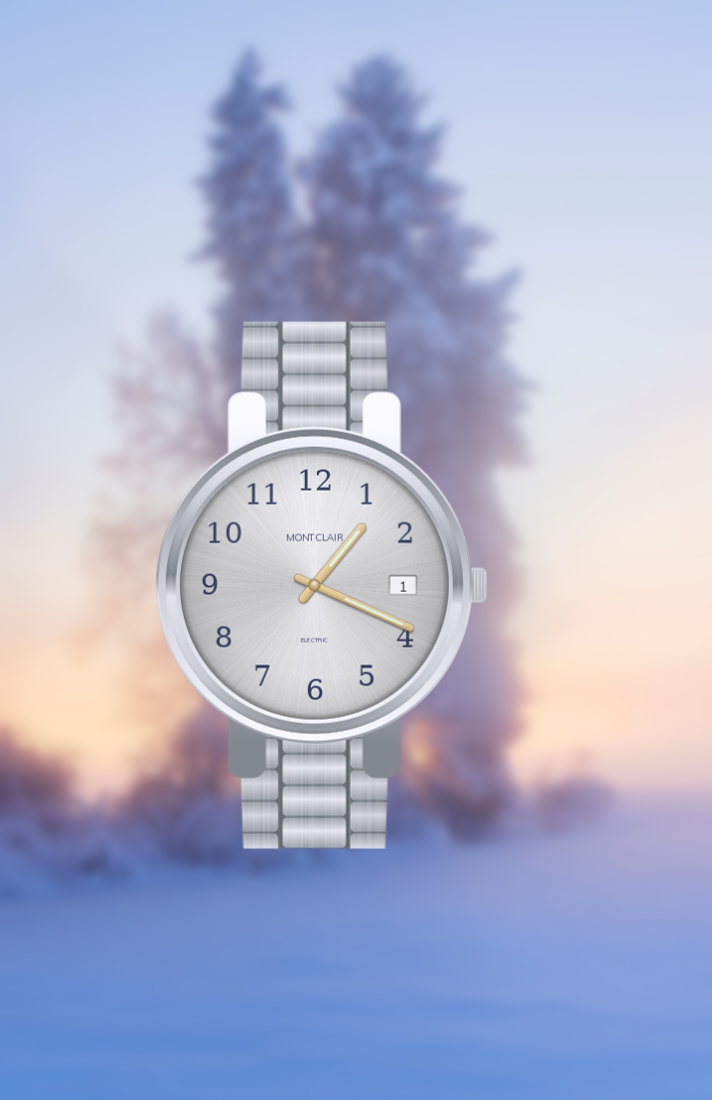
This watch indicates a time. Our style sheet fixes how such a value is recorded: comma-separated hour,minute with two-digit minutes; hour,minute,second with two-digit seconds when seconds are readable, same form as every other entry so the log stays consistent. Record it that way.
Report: 1,19
